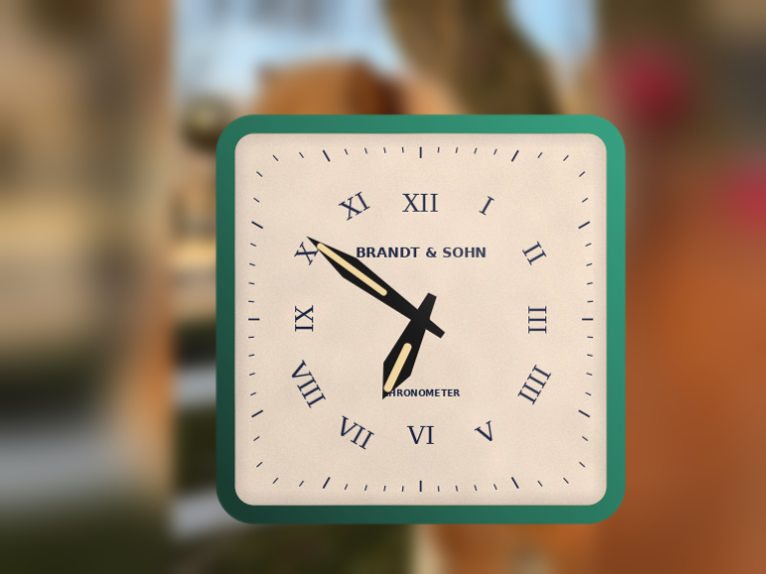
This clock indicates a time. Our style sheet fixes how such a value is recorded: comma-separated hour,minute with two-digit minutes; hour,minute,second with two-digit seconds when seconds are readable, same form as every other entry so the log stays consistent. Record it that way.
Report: 6,51
